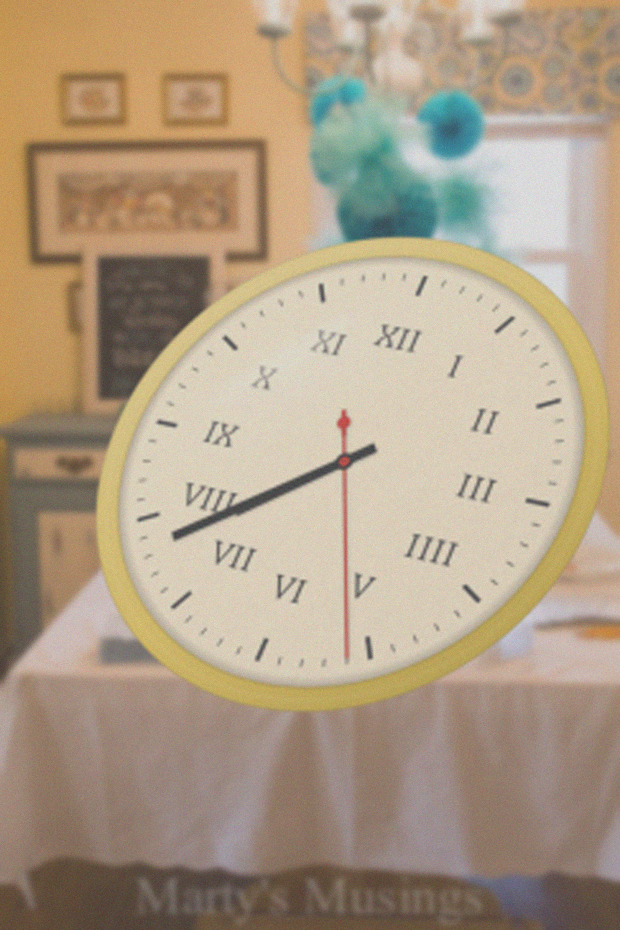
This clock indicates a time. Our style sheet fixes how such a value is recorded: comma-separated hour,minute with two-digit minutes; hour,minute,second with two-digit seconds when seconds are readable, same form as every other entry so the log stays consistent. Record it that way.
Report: 7,38,26
